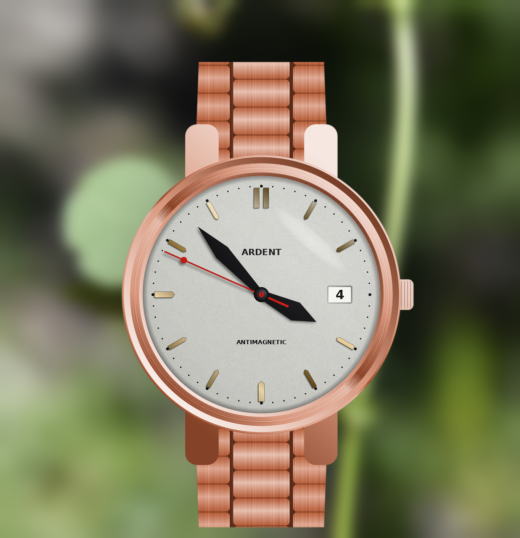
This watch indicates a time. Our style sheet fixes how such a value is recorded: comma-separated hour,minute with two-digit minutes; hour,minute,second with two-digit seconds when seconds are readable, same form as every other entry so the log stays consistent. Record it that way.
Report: 3,52,49
